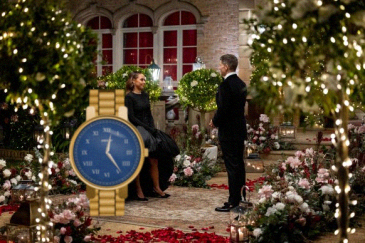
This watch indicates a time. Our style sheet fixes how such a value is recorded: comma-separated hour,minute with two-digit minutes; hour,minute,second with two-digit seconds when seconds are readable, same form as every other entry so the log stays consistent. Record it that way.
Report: 12,24
